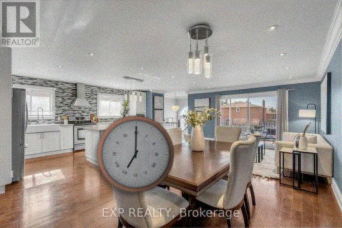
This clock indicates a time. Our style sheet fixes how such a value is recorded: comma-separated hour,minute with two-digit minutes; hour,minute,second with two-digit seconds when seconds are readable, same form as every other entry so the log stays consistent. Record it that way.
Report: 7,00
